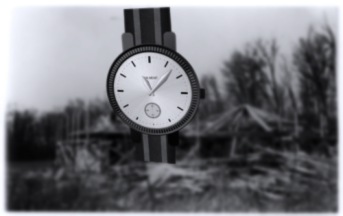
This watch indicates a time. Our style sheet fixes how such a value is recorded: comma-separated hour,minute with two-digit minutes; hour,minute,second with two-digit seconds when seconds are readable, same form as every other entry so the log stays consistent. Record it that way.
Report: 11,07
